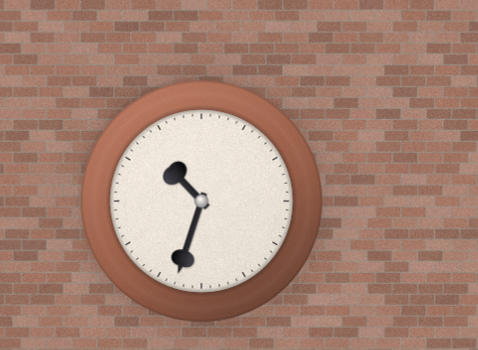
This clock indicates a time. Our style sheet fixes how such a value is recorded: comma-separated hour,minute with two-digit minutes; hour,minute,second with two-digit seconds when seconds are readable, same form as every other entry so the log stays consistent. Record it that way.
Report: 10,33
